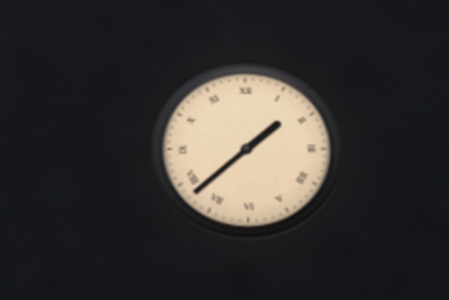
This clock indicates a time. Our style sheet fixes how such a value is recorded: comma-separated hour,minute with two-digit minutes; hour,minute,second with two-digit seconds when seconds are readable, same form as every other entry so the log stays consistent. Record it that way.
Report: 1,38
